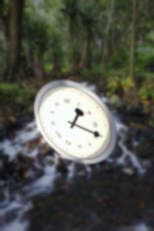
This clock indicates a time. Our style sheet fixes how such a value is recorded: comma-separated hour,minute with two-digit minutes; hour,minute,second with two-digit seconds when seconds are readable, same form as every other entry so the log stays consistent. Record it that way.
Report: 1,19
